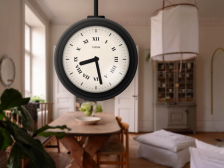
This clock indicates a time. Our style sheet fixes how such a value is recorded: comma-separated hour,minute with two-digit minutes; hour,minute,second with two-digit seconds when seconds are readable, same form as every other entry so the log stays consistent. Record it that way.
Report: 8,28
